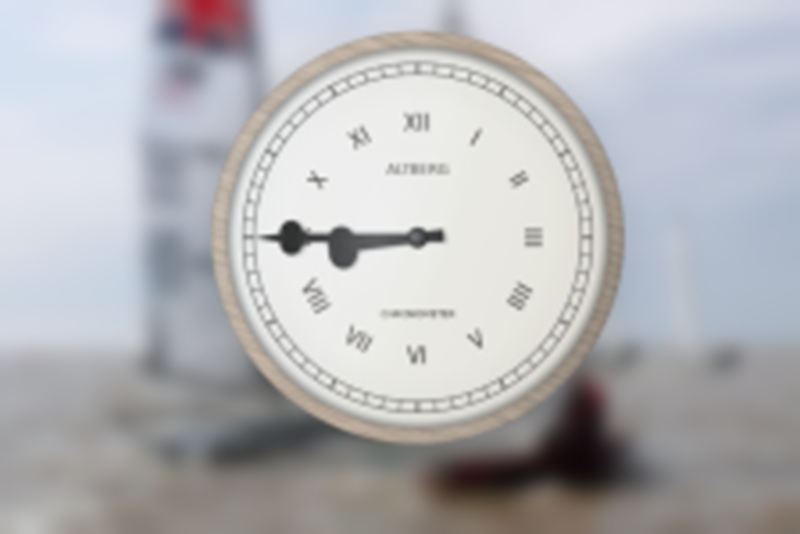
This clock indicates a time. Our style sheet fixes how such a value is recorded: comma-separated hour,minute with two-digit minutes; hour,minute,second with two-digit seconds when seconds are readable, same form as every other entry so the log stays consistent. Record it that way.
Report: 8,45
